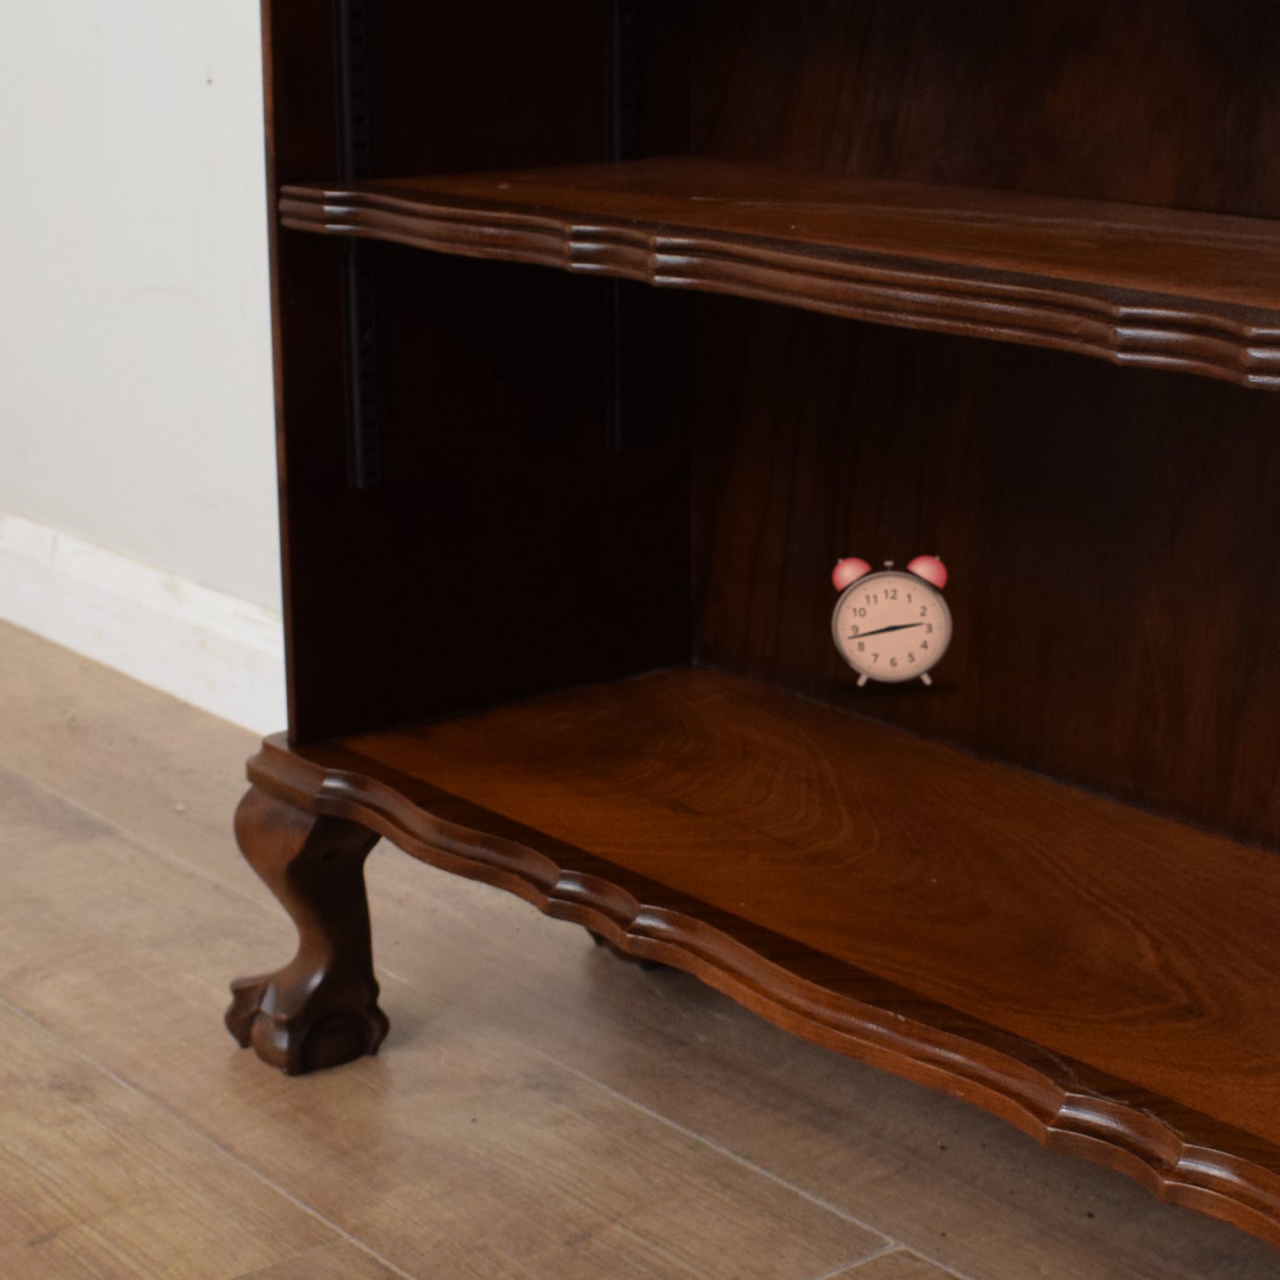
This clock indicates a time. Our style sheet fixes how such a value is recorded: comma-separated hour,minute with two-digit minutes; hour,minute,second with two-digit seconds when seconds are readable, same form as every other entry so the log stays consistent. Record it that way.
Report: 2,43
